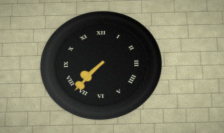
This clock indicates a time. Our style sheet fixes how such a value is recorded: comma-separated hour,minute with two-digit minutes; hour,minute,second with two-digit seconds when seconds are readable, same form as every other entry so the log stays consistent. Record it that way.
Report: 7,37
